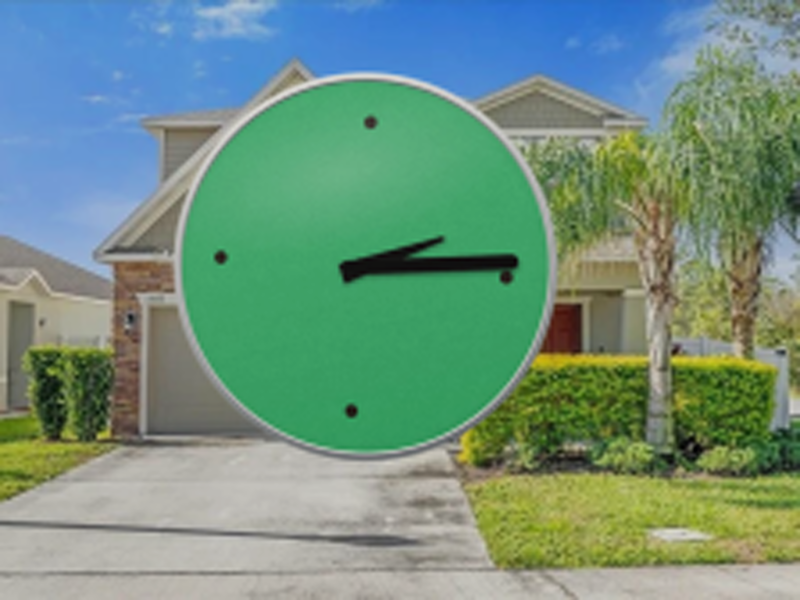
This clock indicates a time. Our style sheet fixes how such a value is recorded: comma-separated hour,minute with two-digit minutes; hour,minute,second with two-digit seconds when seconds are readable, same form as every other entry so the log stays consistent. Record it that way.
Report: 2,14
